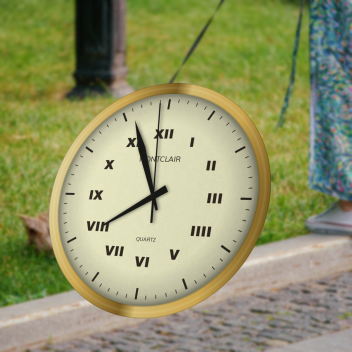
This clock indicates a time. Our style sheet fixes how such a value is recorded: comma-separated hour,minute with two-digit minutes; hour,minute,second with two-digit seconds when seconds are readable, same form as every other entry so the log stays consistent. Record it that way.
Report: 7,55,59
